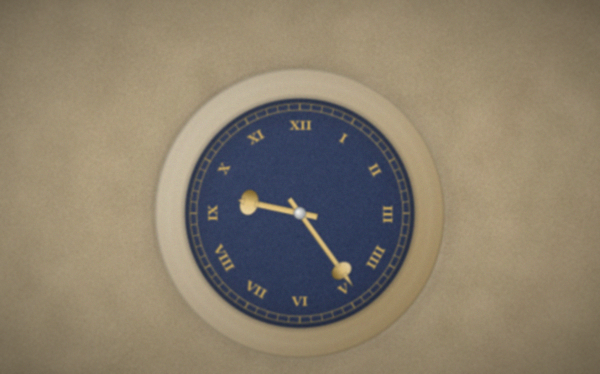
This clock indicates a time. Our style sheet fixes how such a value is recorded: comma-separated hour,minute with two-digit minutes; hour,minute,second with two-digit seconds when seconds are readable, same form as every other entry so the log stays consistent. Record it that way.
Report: 9,24
